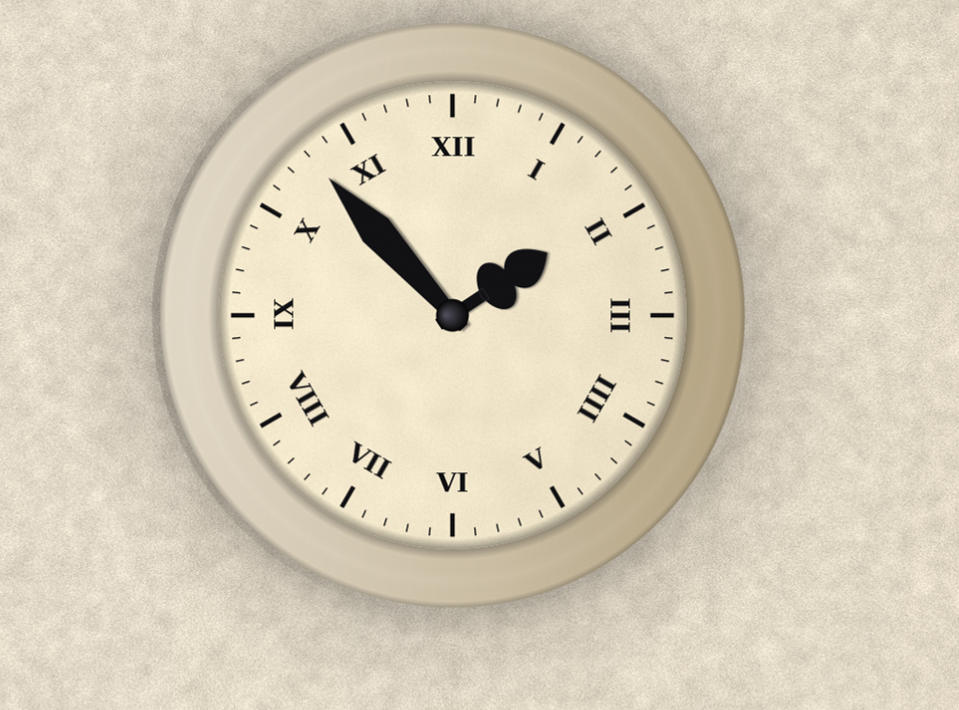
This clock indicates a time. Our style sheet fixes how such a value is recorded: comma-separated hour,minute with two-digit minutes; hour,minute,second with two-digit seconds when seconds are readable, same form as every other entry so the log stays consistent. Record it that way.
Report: 1,53
